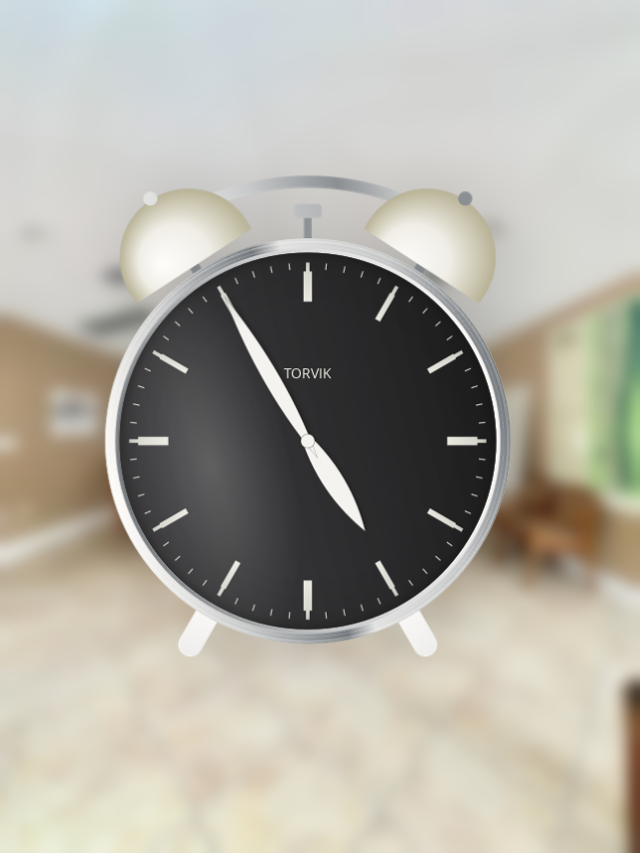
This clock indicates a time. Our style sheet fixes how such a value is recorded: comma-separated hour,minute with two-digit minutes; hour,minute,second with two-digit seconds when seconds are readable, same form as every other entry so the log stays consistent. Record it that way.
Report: 4,55
